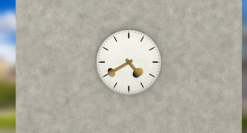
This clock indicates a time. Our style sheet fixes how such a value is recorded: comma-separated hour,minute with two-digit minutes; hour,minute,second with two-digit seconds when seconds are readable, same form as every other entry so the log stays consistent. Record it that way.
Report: 4,40
